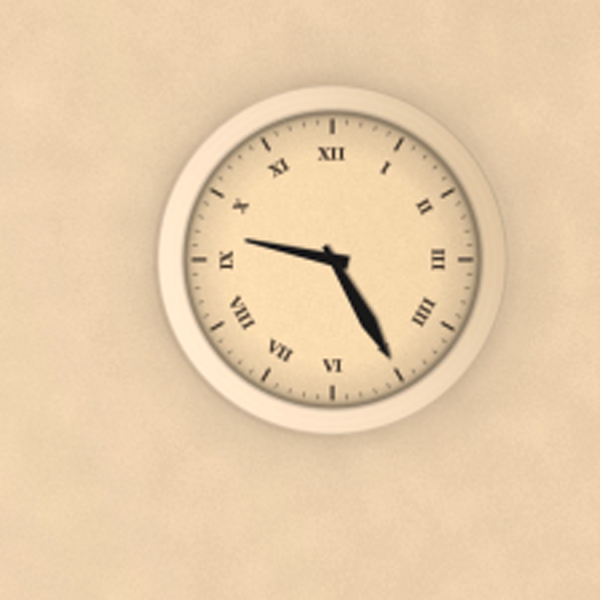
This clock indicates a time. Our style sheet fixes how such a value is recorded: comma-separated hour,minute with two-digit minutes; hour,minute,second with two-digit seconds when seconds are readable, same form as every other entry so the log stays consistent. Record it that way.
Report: 9,25
